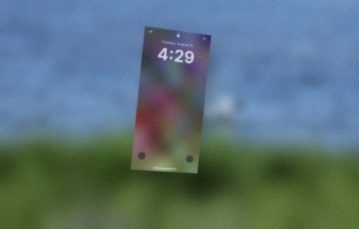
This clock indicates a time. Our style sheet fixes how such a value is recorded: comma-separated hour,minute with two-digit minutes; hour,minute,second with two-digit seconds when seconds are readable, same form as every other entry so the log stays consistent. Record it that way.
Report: 4,29
